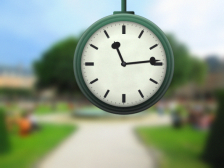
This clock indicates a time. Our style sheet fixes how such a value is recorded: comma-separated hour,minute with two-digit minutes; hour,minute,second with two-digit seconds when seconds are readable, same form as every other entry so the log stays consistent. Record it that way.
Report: 11,14
